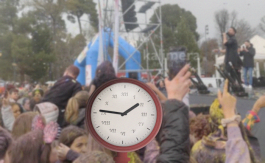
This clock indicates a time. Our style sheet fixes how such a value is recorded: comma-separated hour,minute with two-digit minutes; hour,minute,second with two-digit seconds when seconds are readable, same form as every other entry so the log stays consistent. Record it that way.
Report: 1,46
